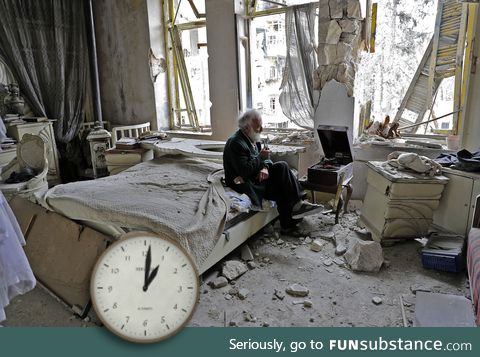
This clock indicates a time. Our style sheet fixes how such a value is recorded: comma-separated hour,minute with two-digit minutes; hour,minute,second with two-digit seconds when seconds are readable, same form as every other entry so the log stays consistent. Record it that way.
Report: 1,01
